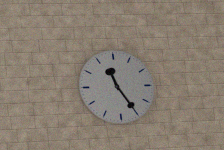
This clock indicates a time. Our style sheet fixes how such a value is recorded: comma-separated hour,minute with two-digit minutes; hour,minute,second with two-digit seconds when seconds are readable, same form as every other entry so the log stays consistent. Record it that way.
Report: 11,25
